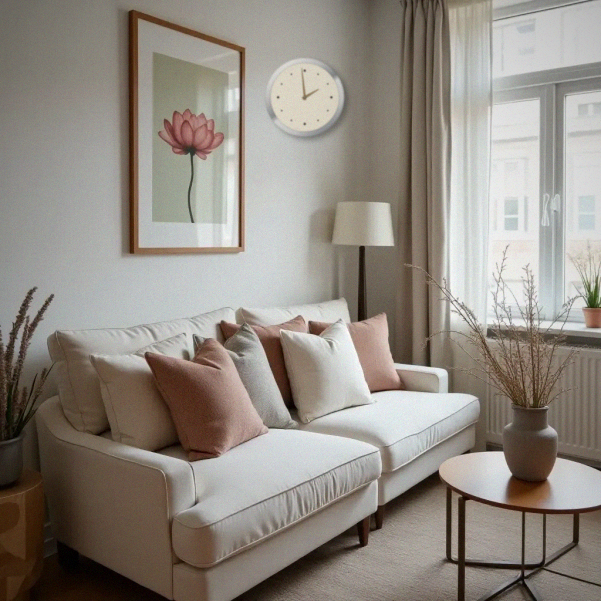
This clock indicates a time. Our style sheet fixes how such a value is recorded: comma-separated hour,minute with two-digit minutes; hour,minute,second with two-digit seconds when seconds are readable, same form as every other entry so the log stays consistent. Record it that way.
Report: 1,59
